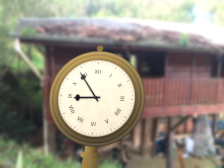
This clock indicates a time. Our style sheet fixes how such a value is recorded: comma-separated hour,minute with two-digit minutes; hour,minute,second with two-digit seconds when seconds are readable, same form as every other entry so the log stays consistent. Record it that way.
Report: 8,54
